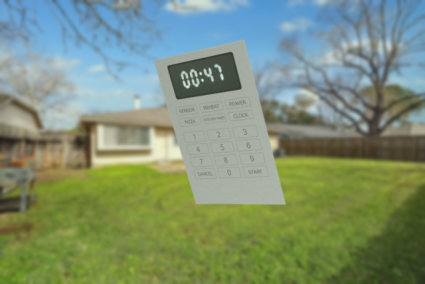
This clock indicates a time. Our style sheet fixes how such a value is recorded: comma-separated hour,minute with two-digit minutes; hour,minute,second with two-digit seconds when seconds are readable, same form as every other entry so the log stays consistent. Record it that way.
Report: 0,47
